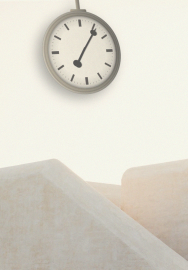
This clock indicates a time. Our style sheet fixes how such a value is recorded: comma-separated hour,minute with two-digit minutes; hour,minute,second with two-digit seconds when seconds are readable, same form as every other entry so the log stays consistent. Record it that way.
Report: 7,06
